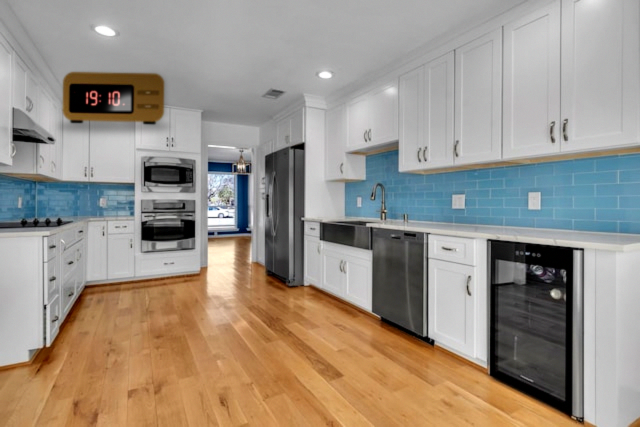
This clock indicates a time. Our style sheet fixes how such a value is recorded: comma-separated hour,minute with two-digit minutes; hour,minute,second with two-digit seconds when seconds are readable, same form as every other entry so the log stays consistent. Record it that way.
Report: 19,10
